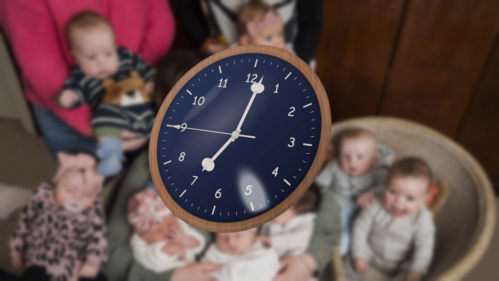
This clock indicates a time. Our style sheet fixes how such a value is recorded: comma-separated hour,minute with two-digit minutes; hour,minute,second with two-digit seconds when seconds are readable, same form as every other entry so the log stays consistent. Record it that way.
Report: 7,01,45
